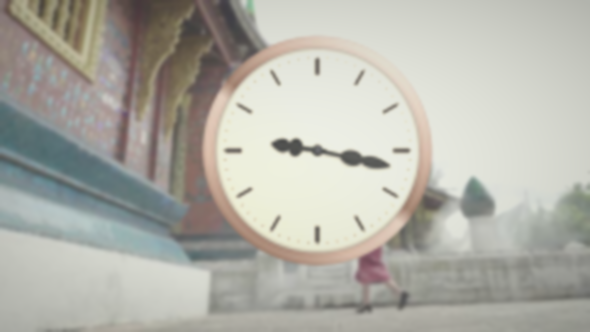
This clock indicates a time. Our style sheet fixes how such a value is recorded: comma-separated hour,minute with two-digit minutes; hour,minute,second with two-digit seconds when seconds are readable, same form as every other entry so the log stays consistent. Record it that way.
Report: 9,17
